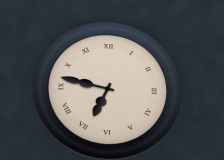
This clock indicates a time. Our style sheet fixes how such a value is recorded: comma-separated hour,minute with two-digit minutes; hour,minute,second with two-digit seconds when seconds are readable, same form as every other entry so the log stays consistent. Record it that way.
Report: 6,47
